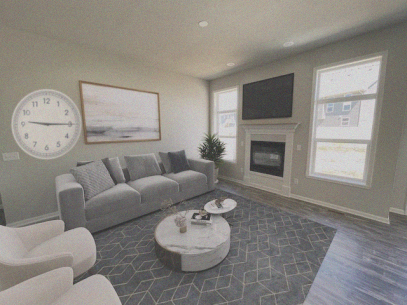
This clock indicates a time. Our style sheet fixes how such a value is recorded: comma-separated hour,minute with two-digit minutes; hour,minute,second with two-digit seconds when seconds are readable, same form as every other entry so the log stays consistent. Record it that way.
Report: 9,15
